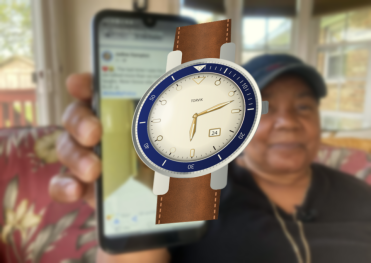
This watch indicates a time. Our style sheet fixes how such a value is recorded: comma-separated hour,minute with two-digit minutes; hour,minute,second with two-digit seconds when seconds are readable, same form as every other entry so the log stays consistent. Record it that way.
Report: 6,12
